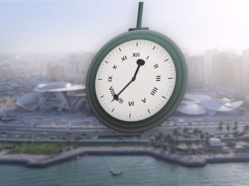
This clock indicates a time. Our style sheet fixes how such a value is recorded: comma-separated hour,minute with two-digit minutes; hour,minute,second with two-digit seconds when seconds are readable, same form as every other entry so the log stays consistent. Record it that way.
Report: 12,37
